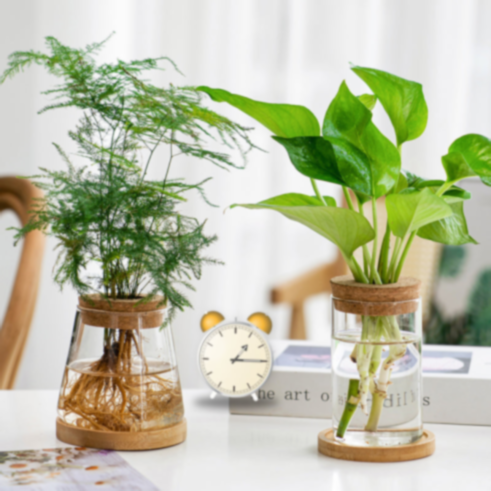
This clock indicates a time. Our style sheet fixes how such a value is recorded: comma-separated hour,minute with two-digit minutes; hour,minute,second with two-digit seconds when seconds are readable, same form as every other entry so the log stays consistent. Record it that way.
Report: 1,15
